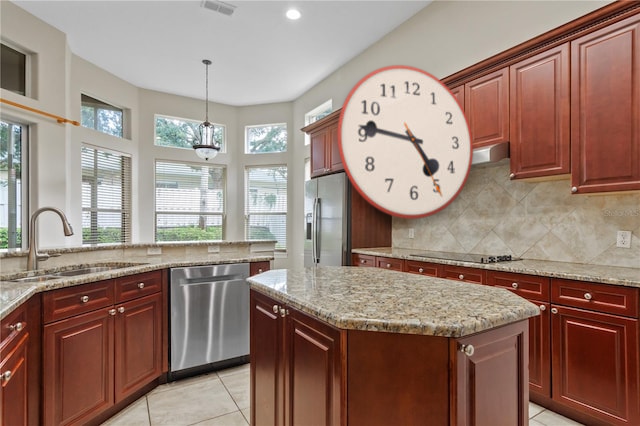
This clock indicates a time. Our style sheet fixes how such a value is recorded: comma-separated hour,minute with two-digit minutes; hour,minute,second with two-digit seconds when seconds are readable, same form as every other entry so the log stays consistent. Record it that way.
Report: 4,46,25
